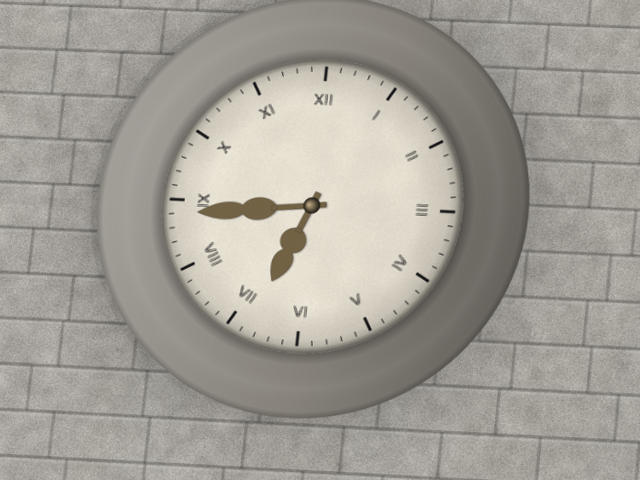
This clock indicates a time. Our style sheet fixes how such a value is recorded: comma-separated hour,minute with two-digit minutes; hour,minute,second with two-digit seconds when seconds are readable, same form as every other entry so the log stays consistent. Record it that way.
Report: 6,44
